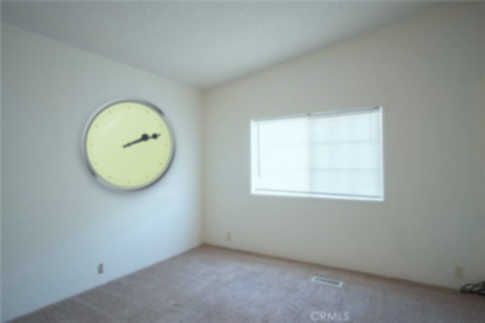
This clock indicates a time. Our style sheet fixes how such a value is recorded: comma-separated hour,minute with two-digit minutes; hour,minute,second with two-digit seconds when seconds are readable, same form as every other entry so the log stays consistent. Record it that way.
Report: 2,12
